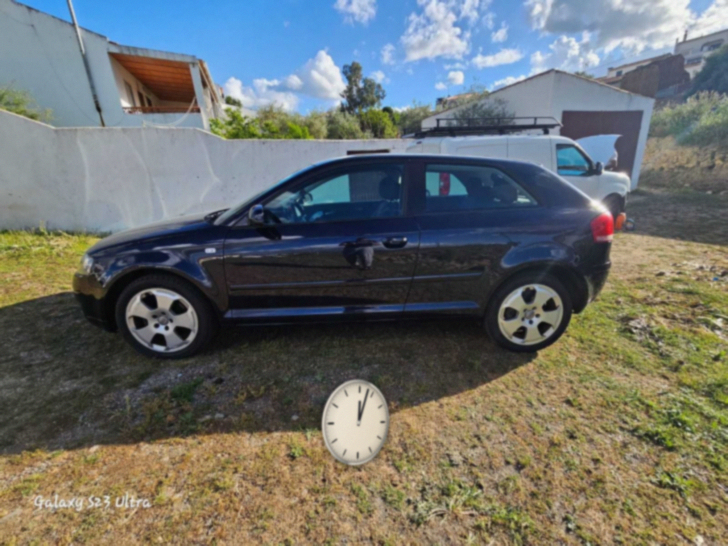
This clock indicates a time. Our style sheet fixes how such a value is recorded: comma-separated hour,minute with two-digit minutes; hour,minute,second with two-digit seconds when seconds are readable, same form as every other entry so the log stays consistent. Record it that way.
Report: 12,03
